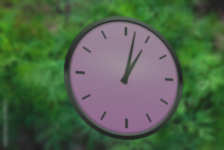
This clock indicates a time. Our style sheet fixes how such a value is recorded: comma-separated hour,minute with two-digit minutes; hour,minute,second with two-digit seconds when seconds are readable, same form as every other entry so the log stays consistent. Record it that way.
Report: 1,02
